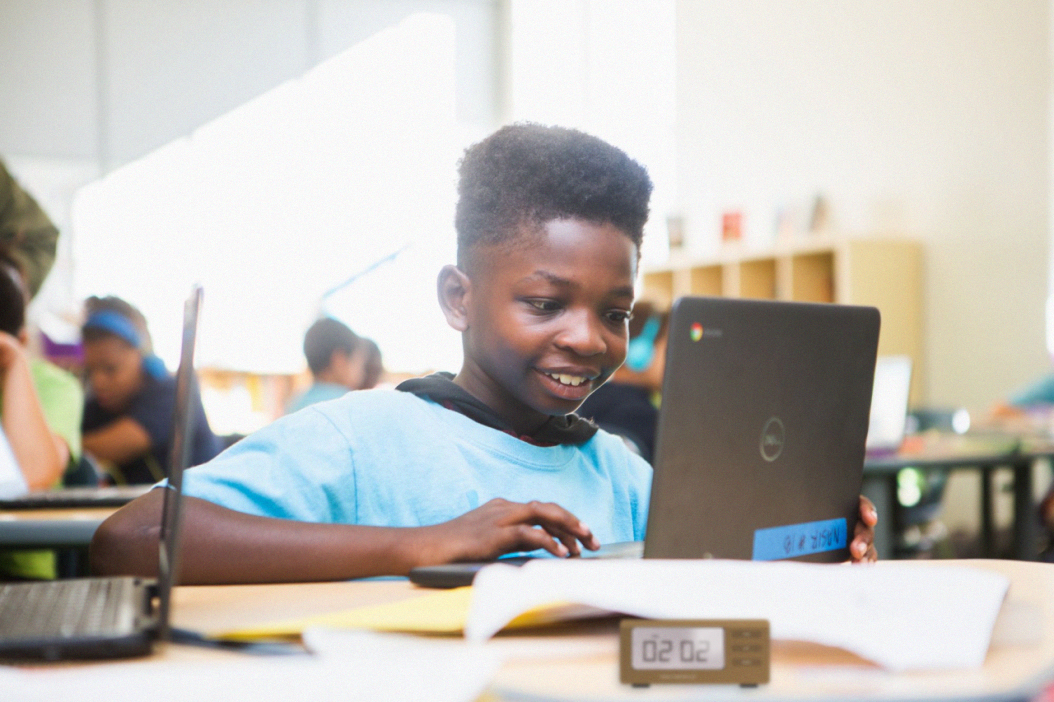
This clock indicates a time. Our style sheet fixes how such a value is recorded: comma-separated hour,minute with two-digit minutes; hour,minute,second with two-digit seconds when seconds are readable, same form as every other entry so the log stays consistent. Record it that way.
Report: 2,02
